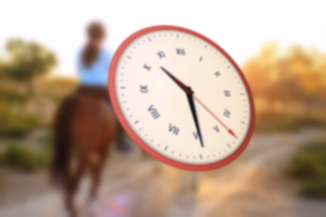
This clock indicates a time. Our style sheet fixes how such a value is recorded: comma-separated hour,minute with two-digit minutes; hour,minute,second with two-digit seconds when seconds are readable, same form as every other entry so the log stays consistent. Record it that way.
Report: 10,29,23
